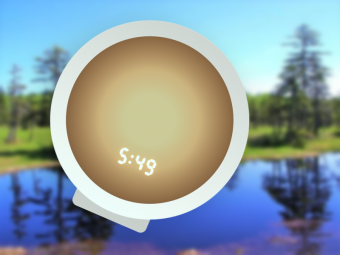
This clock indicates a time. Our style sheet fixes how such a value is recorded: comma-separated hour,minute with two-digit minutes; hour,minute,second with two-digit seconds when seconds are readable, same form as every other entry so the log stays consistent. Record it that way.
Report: 5,49
